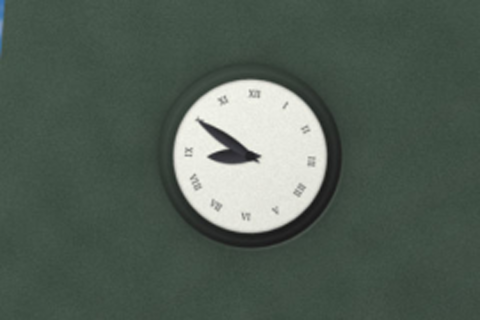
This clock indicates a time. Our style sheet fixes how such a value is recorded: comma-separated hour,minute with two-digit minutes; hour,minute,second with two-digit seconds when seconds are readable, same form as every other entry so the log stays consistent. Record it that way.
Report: 8,50
